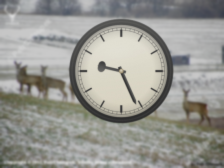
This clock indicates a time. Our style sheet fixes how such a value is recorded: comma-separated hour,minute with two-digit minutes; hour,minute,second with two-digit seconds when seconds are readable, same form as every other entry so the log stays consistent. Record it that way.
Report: 9,26
